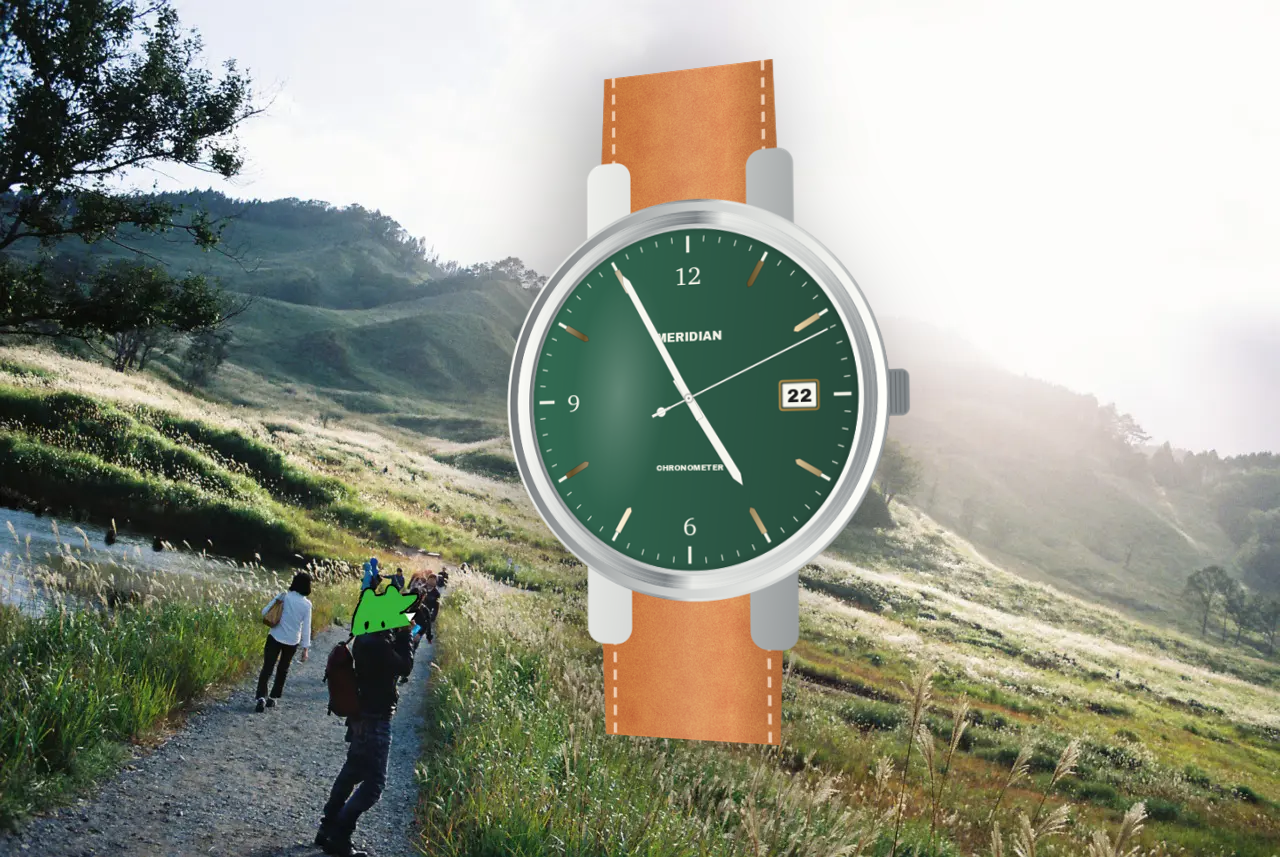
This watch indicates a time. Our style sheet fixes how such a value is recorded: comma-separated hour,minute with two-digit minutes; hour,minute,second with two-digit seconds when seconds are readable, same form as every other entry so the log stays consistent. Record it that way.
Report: 4,55,11
